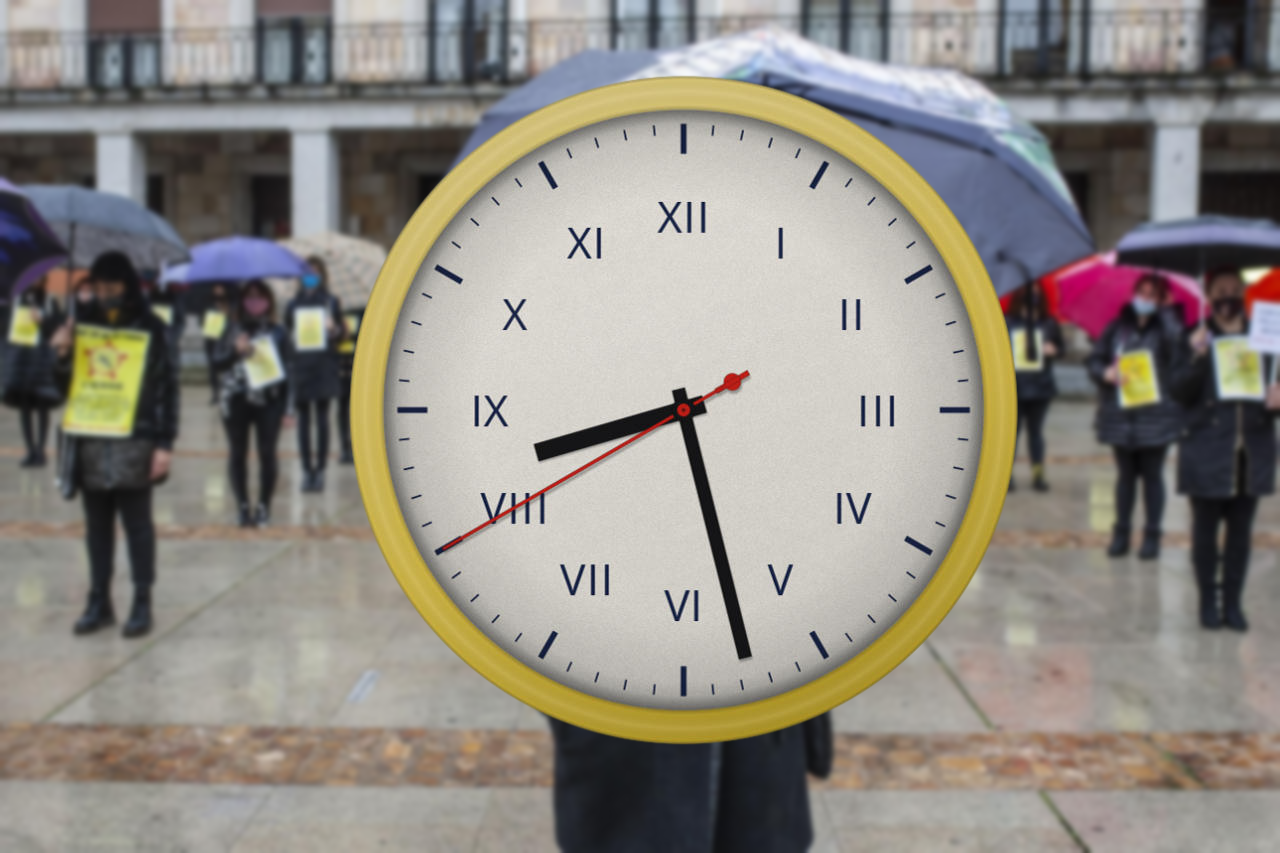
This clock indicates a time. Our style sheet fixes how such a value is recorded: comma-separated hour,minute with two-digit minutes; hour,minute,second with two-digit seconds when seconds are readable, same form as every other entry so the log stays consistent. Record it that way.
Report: 8,27,40
